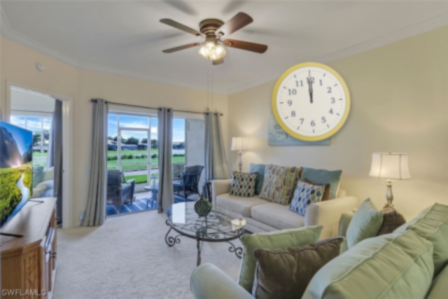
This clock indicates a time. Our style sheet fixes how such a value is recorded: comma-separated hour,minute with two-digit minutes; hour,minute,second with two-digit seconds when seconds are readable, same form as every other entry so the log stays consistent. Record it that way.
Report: 12,00
